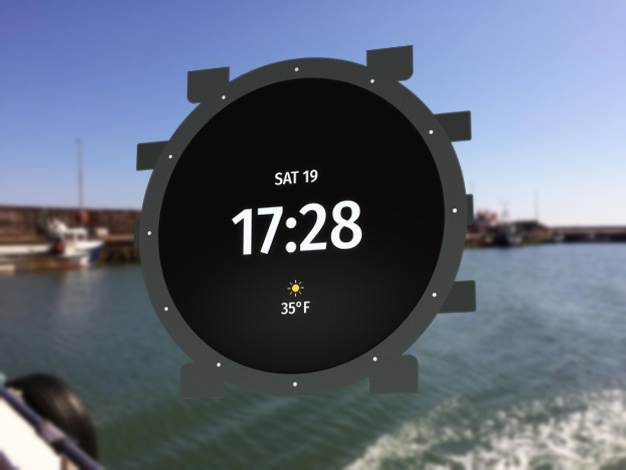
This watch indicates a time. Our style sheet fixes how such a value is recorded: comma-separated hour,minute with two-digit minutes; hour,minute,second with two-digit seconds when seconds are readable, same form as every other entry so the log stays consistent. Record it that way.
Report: 17,28
